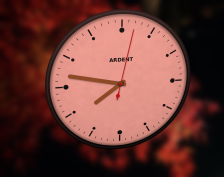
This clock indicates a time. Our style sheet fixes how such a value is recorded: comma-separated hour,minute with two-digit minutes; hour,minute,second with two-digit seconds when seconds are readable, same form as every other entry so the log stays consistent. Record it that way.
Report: 7,47,02
